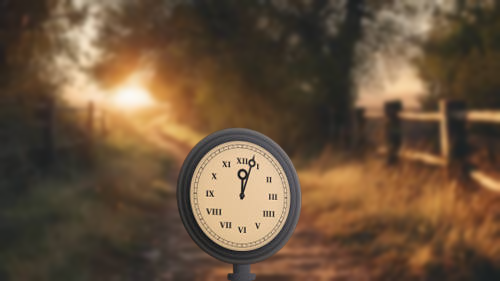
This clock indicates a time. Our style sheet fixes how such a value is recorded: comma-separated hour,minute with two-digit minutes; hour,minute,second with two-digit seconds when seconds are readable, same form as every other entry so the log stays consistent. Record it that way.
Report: 12,03
